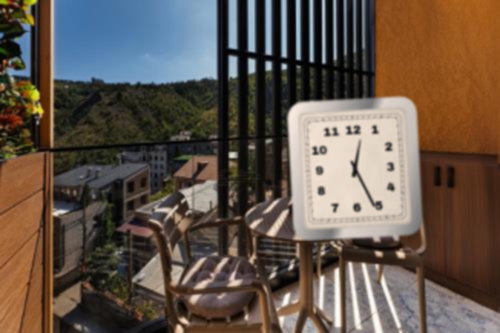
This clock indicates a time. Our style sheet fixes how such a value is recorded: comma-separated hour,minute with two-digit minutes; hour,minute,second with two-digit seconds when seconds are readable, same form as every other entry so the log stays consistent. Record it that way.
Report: 12,26
